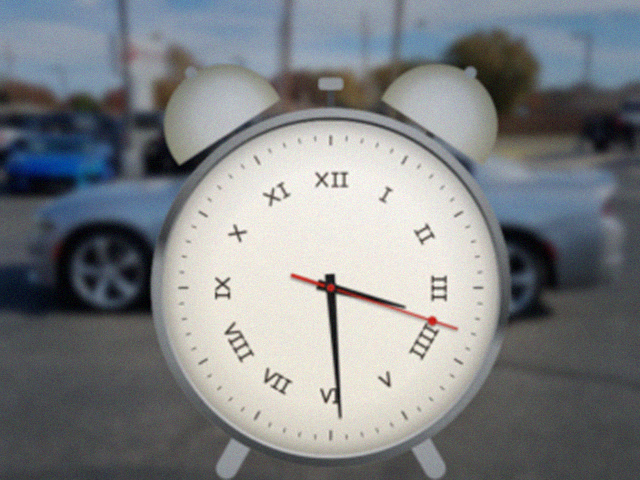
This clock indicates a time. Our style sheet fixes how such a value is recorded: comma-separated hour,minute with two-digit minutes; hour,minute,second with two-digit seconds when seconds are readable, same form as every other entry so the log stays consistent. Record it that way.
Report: 3,29,18
